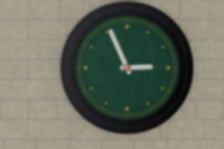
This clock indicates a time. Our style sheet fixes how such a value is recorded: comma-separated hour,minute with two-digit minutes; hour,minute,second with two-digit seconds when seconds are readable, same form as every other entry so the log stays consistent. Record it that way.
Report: 2,56
